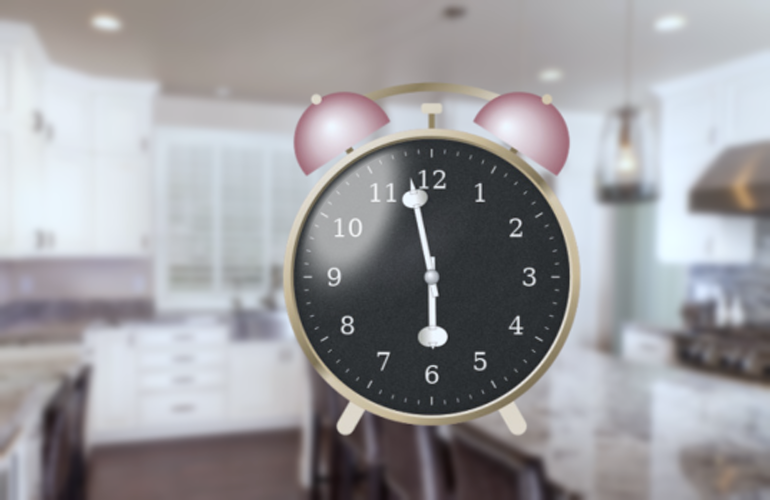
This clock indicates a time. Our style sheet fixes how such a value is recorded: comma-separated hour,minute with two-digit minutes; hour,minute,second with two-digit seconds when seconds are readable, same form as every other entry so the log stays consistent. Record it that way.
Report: 5,58
